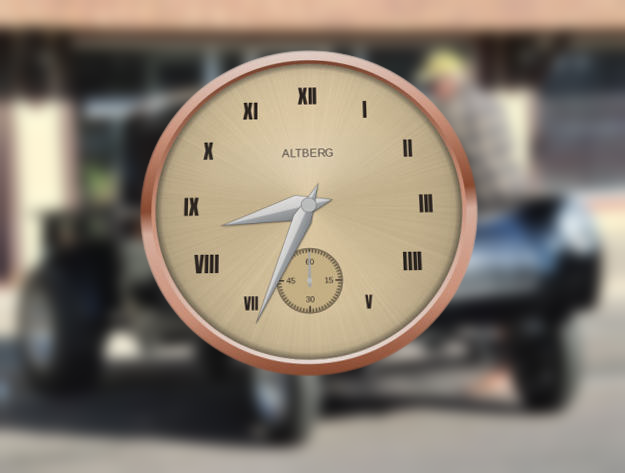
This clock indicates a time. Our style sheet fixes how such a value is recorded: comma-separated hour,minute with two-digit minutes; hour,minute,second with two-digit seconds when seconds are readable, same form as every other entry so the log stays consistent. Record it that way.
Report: 8,34
